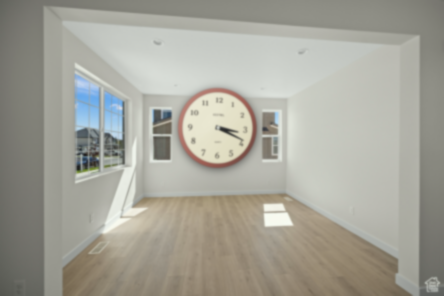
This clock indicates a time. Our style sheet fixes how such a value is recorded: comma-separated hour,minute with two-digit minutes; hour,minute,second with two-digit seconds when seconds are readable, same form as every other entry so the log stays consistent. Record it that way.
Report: 3,19
